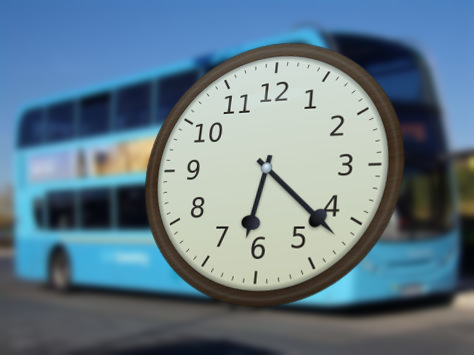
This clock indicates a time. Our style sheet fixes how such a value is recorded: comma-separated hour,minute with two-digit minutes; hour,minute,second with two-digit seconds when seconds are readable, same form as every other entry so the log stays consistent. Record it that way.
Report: 6,22
